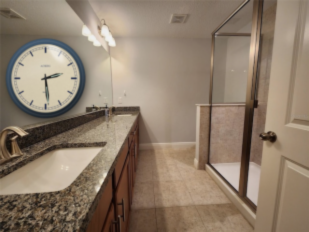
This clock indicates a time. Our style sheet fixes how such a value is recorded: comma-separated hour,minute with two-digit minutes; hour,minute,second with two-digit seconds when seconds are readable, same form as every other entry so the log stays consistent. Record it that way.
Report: 2,29
